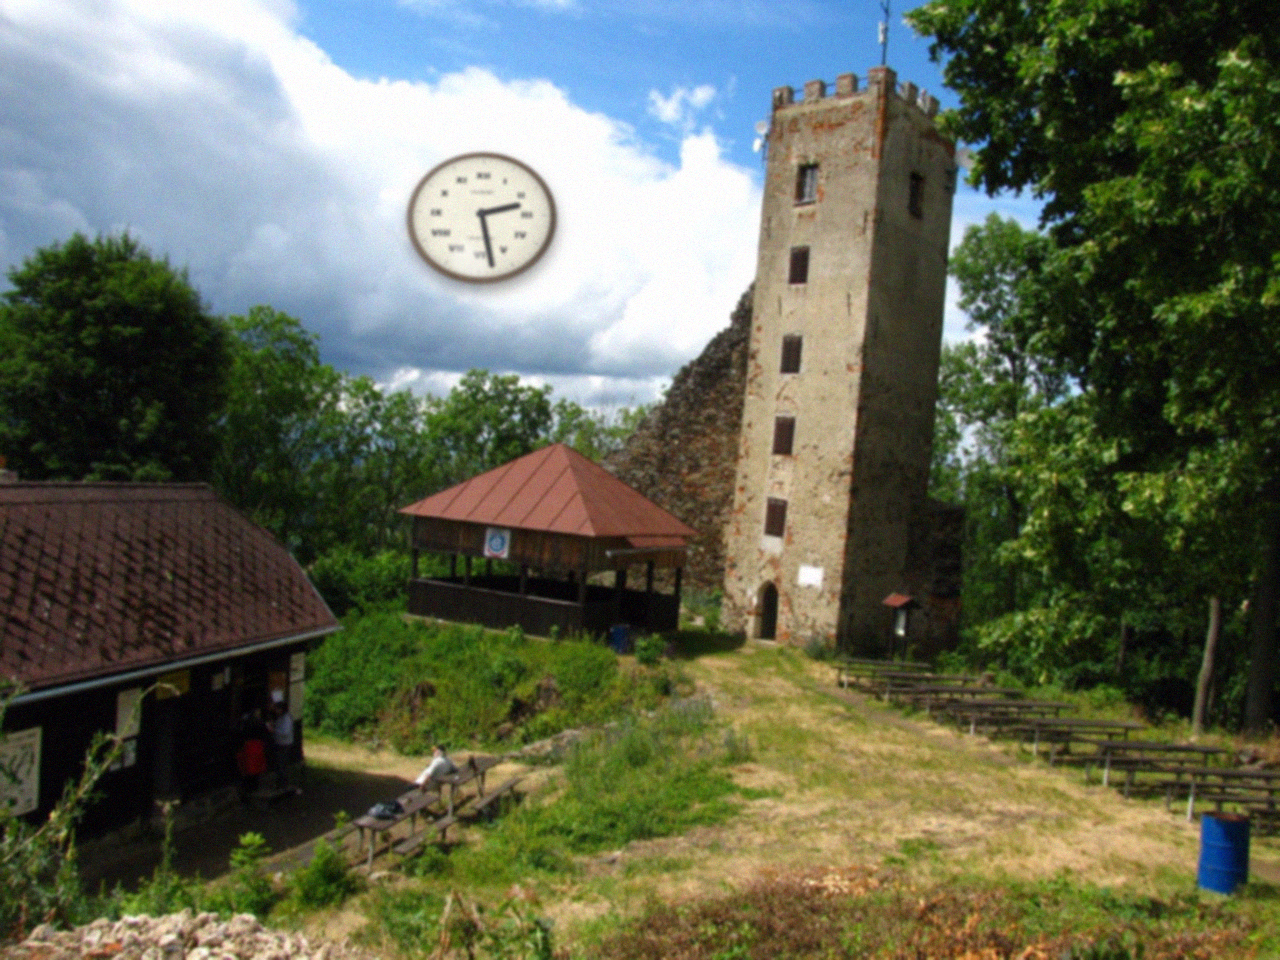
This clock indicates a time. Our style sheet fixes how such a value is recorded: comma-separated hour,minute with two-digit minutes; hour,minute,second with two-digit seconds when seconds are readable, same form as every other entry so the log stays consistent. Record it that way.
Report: 2,28
